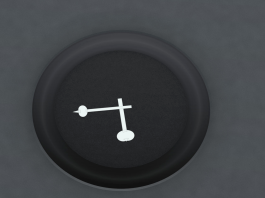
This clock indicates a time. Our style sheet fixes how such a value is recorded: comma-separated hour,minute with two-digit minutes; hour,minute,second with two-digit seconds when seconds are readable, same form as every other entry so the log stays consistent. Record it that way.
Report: 5,44
